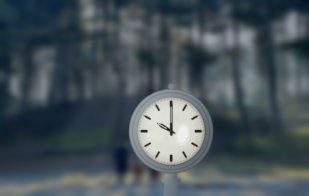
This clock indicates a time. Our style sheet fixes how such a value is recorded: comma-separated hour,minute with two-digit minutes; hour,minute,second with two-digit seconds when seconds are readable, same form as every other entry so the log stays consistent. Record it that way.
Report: 10,00
